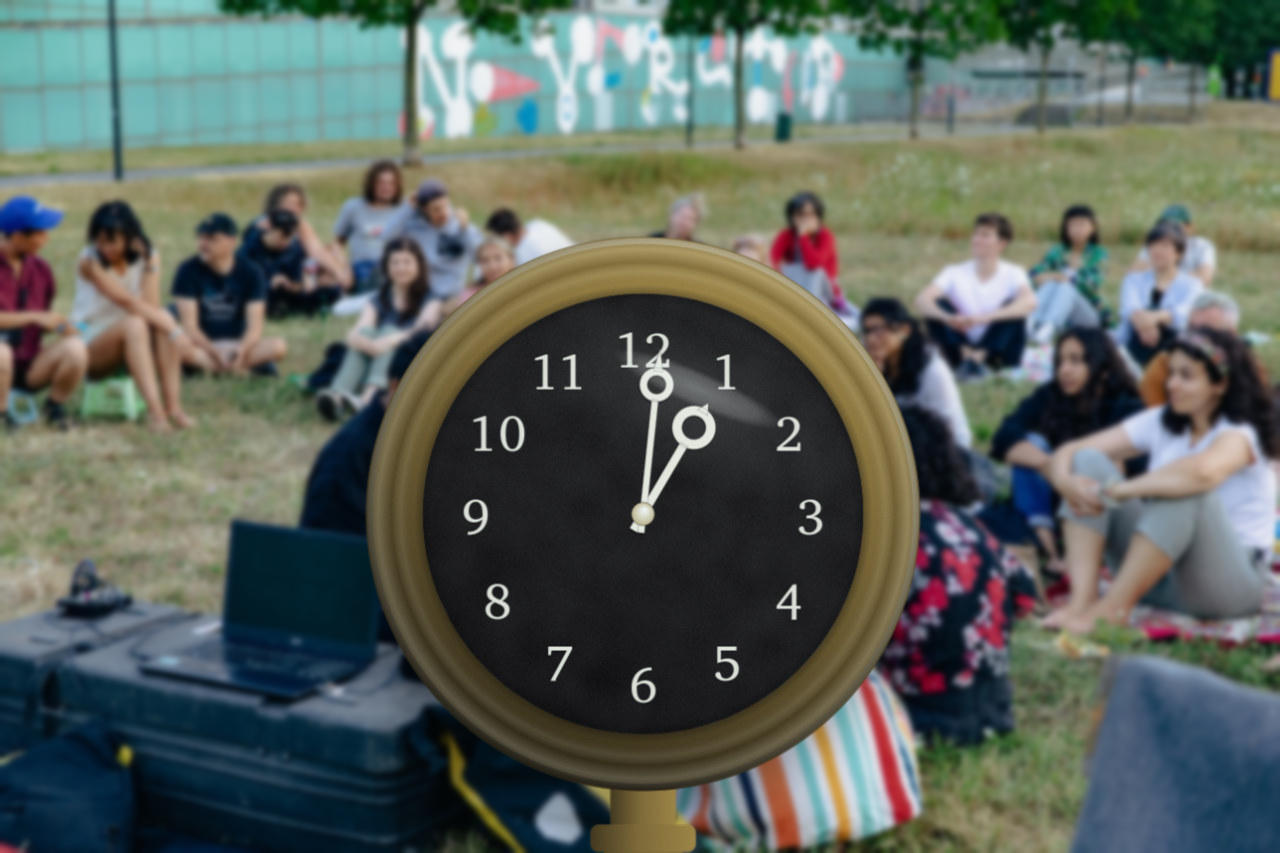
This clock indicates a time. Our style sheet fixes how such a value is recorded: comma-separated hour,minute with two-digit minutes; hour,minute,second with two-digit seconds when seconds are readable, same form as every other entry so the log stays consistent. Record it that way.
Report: 1,01
